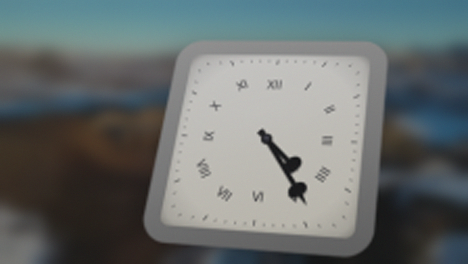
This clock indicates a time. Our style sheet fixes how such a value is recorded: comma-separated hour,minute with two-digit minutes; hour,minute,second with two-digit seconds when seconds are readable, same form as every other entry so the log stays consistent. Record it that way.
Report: 4,24
